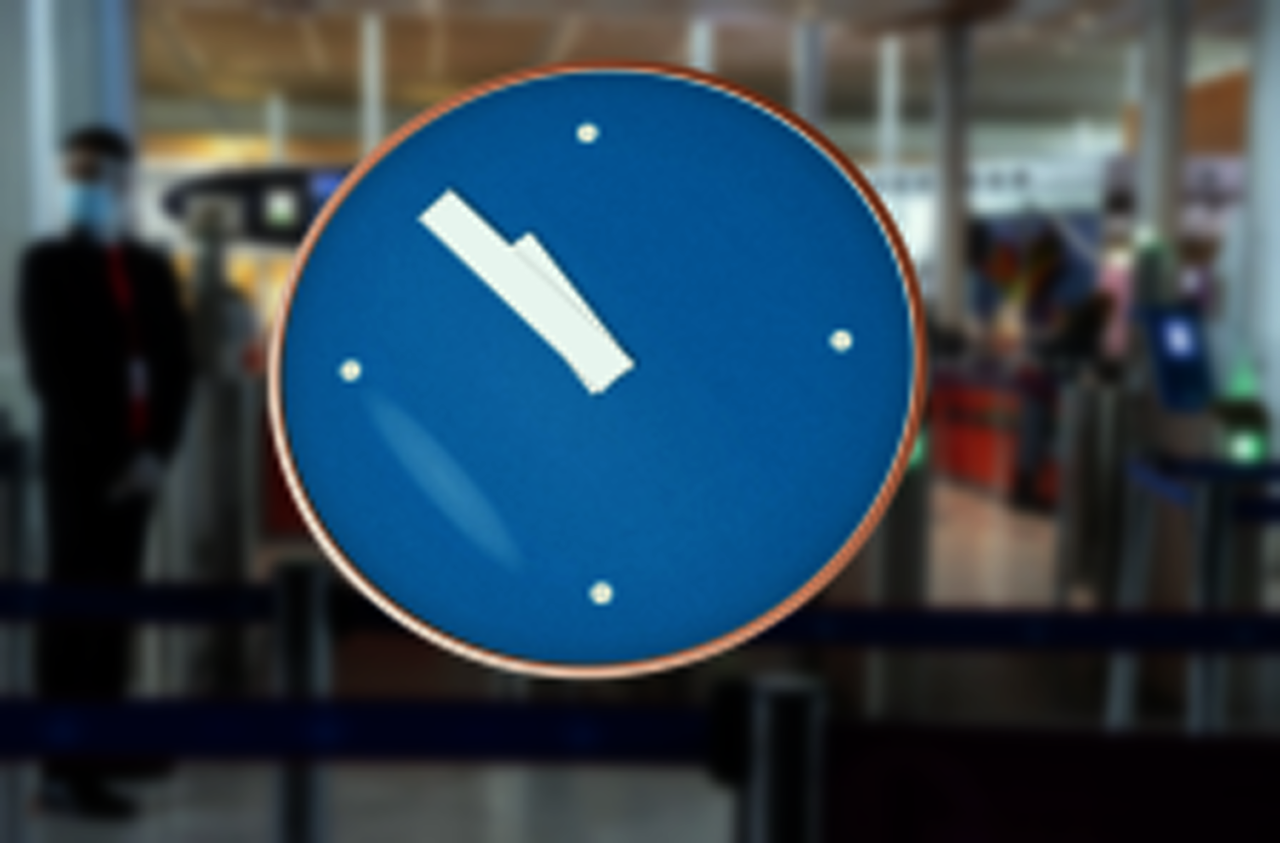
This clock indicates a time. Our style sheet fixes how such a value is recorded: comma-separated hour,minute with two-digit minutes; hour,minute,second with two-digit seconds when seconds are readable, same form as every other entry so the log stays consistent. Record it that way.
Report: 10,53
